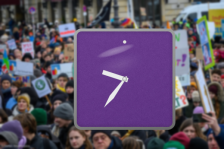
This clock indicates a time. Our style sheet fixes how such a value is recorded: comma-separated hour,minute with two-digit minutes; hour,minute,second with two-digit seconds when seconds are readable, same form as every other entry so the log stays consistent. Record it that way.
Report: 9,36
